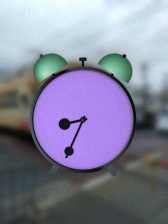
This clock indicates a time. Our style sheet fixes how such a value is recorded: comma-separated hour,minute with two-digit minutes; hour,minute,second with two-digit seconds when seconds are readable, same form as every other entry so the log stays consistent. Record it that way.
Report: 8,34
